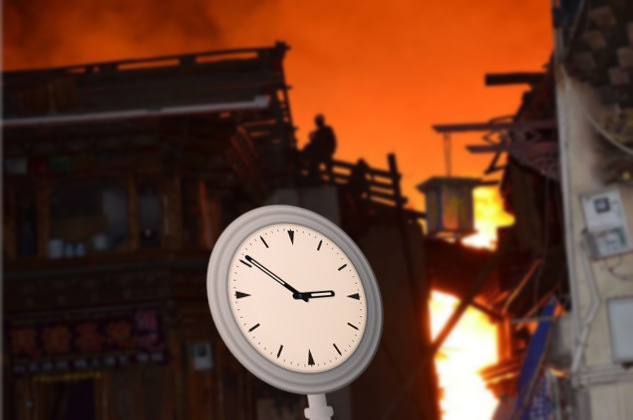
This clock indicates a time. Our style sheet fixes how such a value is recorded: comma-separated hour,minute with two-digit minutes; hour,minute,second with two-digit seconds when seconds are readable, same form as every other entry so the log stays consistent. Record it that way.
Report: 2,51
